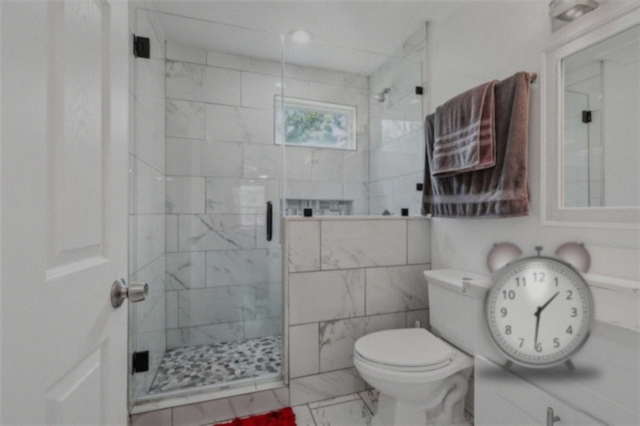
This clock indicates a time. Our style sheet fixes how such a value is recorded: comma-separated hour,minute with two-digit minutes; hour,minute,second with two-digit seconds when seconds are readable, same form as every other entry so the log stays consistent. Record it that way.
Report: 1,31
